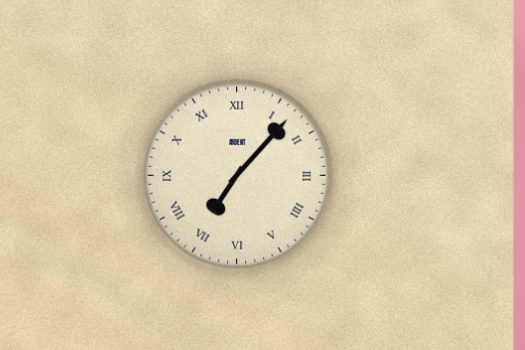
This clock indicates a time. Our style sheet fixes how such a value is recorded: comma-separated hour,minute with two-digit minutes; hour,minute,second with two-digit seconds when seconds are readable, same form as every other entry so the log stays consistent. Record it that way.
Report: 7,07
